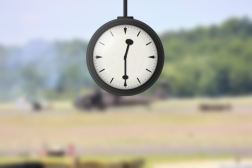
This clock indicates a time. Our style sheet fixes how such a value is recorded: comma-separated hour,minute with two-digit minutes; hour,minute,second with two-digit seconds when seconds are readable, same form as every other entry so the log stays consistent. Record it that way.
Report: 12,30
